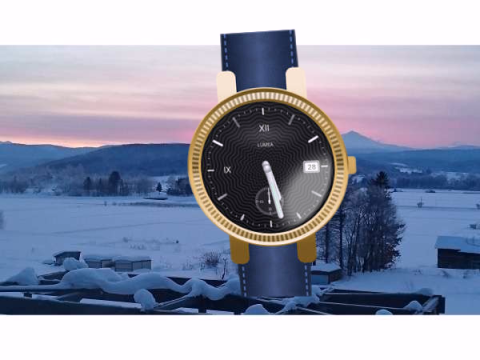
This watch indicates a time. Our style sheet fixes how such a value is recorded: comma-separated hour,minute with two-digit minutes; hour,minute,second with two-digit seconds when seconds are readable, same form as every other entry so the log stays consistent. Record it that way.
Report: 5,28
